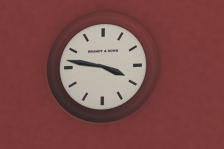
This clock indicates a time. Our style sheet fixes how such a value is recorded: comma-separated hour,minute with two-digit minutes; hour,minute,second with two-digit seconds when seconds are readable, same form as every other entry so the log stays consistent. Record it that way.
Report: 3,47
